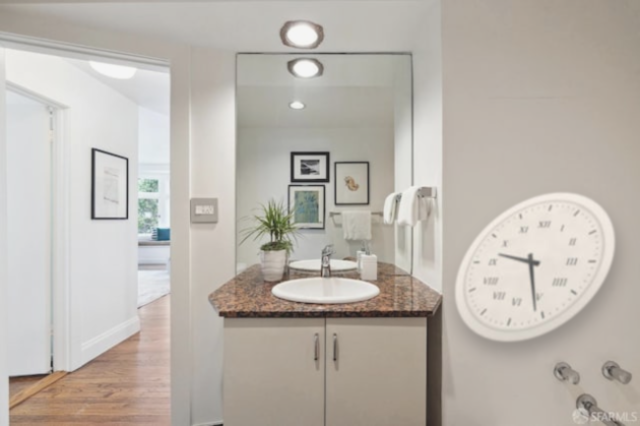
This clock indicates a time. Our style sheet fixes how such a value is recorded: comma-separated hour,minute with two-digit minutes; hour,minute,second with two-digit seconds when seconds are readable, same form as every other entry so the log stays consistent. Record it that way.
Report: 9,26
